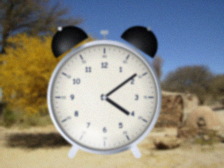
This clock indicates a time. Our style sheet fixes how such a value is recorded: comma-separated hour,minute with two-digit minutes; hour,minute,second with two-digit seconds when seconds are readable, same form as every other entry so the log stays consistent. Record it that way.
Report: 4,09
